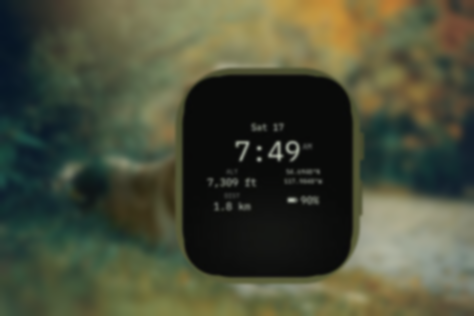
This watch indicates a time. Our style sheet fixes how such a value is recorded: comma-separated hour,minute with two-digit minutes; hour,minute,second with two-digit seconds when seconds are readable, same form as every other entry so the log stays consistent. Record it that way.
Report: 7,49
